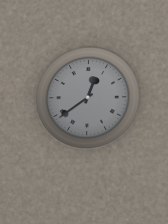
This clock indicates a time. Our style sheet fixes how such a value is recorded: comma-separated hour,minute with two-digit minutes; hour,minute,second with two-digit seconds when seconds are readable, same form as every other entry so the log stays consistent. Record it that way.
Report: 12,39
